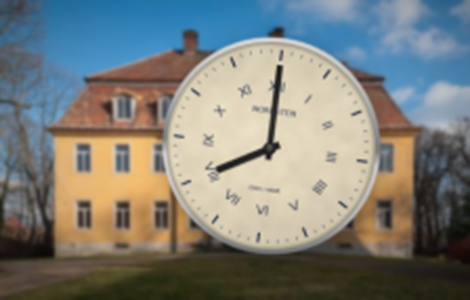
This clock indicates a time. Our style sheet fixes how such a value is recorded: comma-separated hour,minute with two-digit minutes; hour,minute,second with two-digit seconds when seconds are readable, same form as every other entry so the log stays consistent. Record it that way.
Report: 8,00
